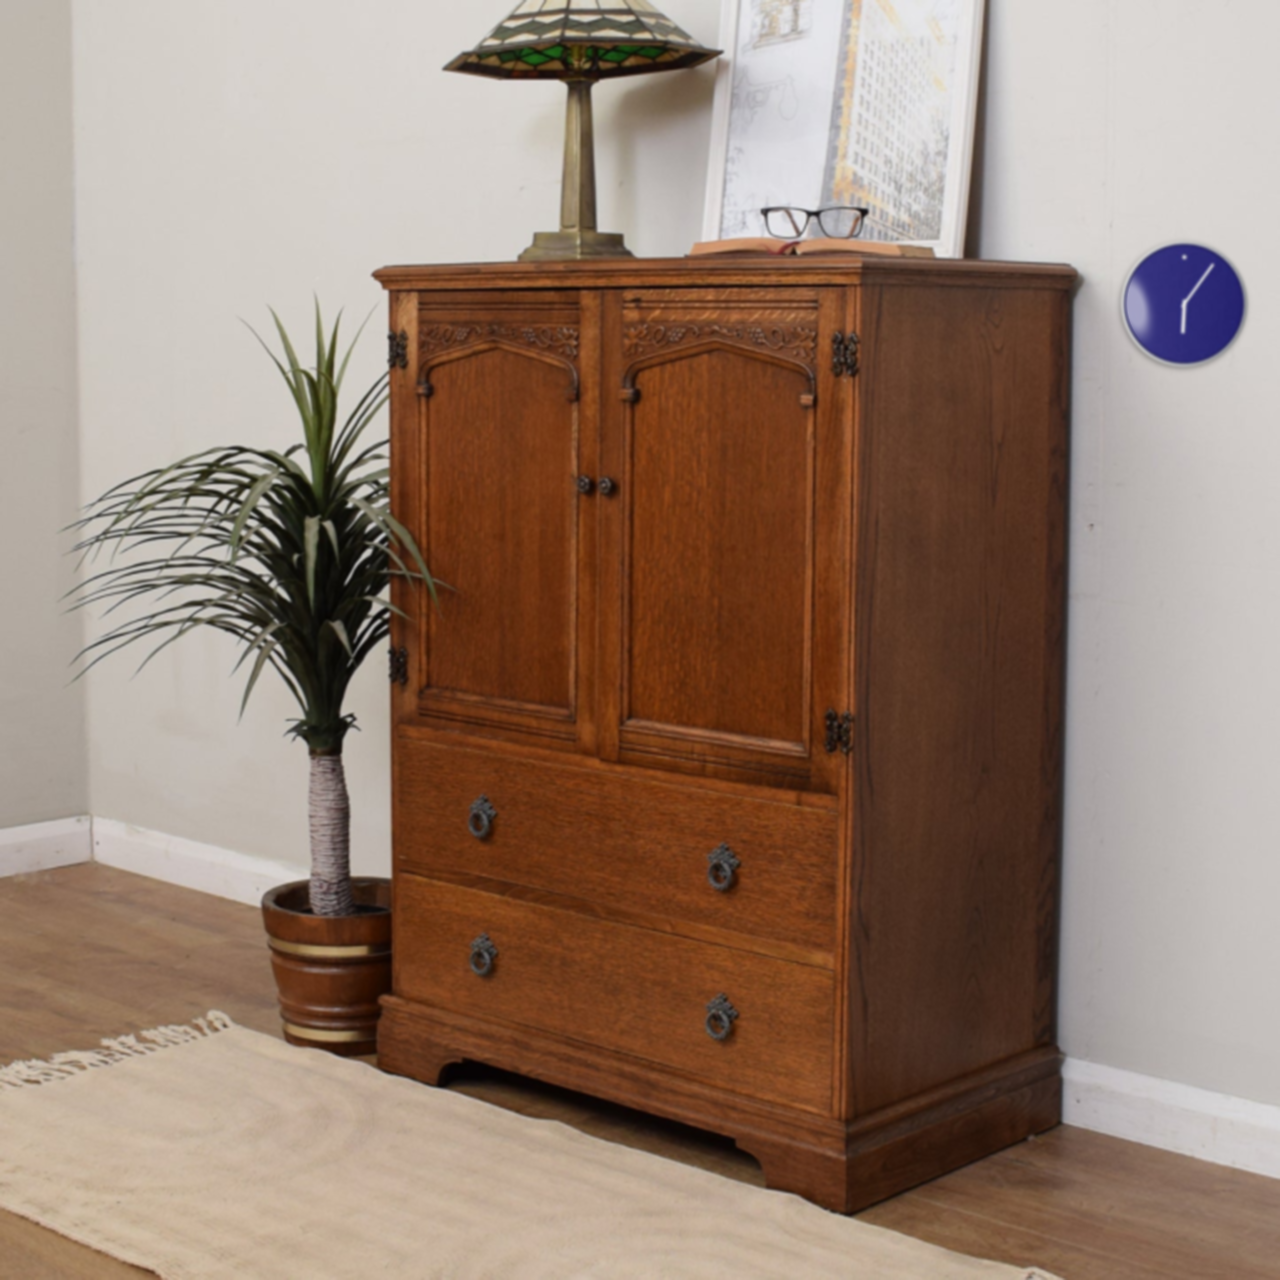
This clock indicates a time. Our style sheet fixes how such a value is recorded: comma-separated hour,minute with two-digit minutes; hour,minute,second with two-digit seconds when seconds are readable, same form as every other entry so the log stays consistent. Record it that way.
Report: 6,06
